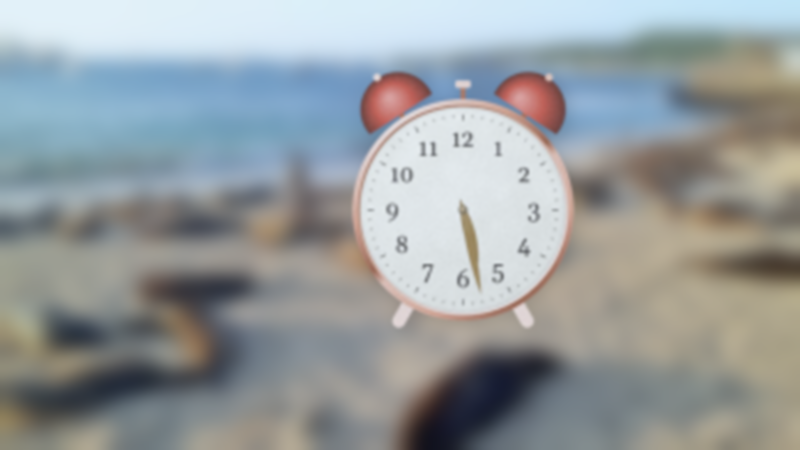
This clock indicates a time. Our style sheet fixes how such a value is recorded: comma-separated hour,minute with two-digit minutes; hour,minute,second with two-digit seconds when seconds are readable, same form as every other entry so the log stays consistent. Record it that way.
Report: 5,28
